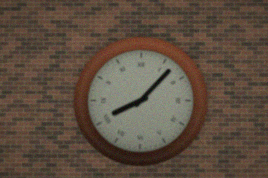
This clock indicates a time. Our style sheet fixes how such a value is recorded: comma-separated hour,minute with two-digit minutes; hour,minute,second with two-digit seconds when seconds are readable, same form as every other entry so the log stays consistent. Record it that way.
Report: 8,07
